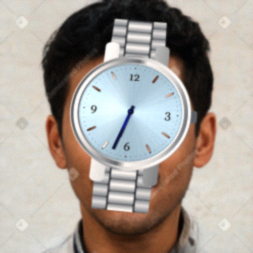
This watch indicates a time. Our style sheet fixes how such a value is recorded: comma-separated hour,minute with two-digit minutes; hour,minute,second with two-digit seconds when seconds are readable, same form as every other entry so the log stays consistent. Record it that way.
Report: 6,33
